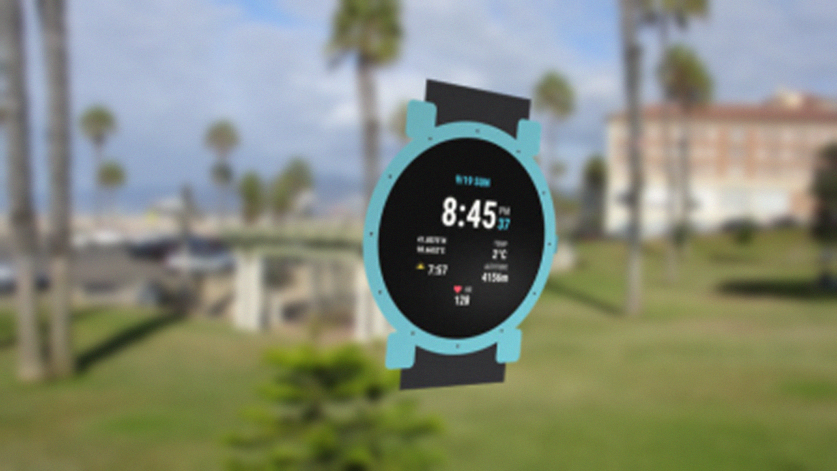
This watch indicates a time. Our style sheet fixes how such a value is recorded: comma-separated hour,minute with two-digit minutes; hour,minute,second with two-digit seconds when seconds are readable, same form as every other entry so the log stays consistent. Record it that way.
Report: 8,45
